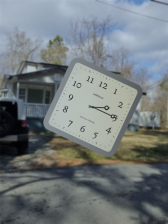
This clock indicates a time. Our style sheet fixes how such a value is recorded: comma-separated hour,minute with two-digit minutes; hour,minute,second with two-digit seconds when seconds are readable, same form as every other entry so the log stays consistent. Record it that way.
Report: 2,15
